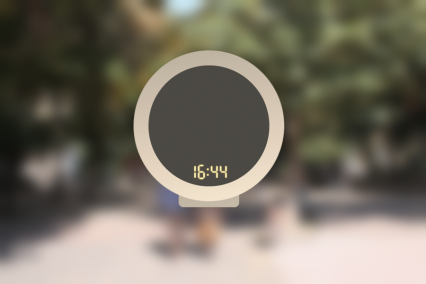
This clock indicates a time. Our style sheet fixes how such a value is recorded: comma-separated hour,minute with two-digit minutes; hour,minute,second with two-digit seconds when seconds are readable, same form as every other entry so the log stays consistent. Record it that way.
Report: 16,44
